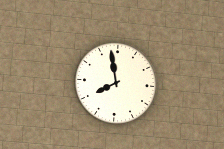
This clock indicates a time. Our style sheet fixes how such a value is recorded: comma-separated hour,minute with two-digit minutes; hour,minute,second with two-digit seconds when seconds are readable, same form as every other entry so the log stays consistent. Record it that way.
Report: 7,58
